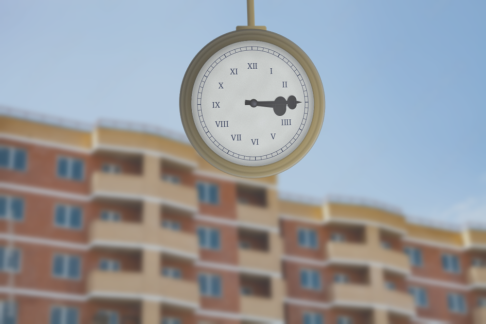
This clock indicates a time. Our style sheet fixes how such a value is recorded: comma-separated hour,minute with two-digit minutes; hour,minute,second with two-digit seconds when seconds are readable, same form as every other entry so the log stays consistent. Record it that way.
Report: 3,15
